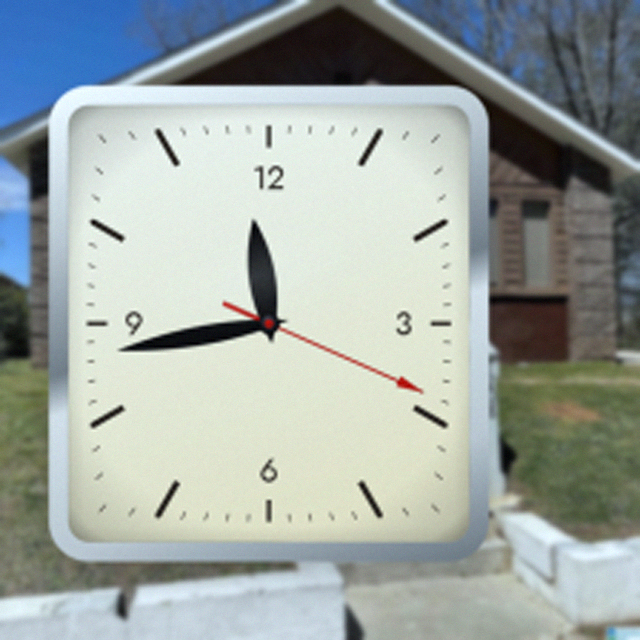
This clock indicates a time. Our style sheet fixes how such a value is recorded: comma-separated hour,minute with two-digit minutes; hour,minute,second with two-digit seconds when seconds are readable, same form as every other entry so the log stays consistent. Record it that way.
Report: 11,43,19
